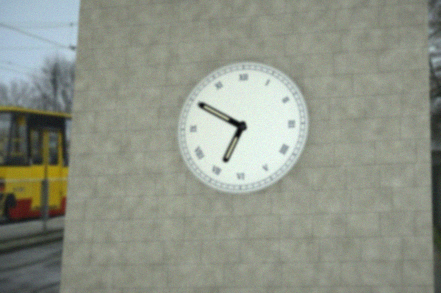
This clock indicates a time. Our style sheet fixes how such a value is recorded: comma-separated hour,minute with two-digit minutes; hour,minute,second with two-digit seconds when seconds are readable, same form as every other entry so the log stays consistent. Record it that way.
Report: 6,50
